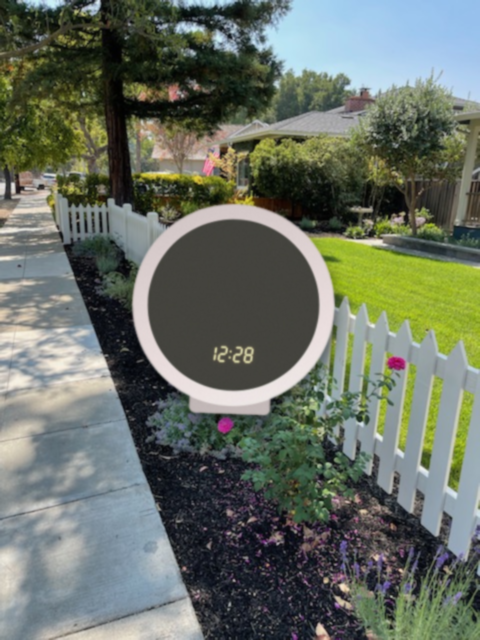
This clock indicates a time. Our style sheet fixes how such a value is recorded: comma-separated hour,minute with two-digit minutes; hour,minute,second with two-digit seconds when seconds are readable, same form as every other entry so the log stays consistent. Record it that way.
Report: 12,28
